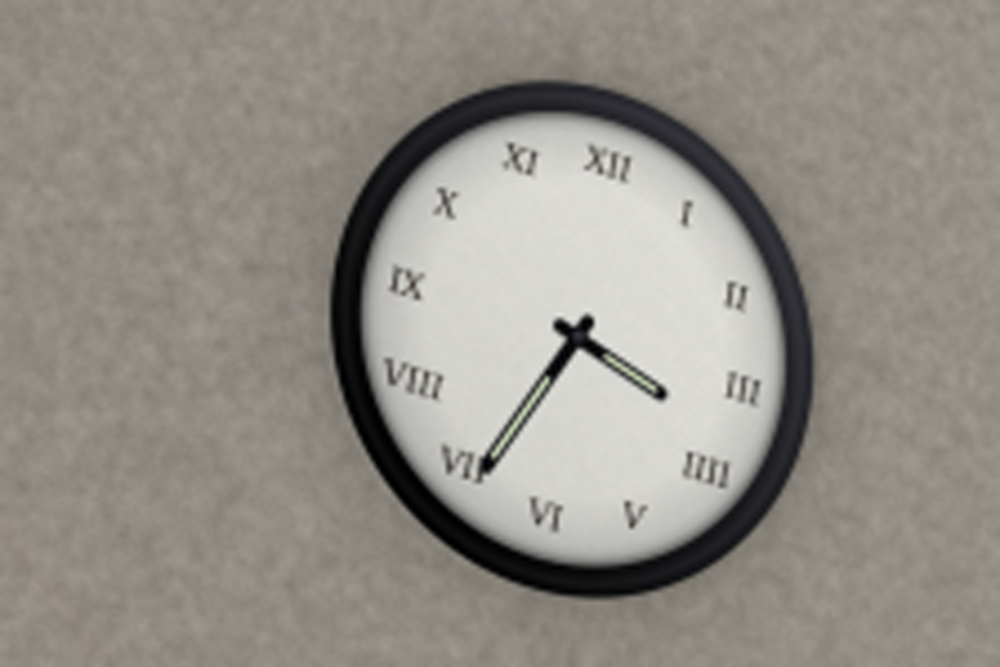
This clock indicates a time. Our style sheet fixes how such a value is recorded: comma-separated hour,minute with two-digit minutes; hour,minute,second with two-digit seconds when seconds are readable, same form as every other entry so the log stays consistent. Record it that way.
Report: 3,34
